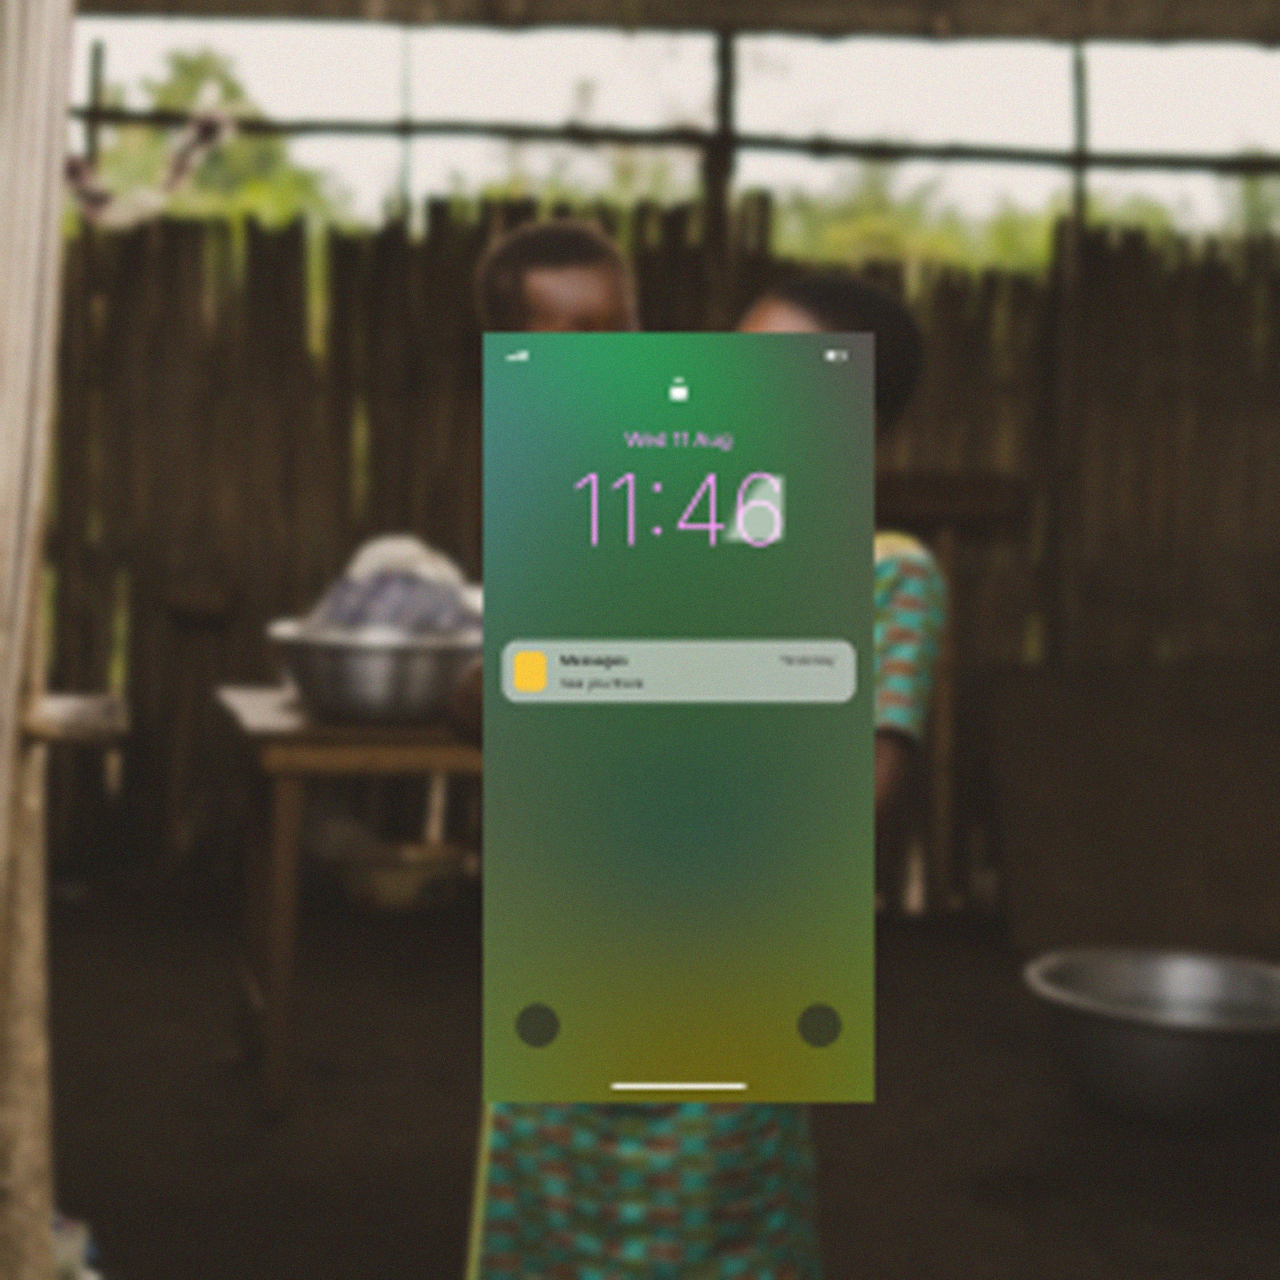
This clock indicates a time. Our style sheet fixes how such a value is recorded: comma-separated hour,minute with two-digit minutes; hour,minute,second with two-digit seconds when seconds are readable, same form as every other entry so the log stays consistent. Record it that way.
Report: 11,46
